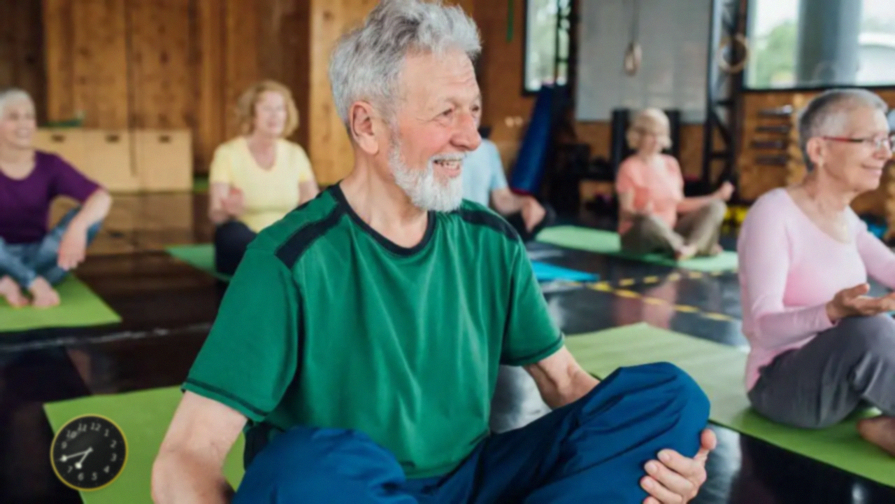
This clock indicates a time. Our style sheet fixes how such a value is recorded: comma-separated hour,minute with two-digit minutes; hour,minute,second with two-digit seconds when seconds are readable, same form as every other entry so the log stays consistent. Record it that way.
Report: 6,40
